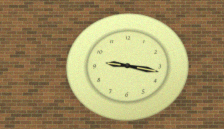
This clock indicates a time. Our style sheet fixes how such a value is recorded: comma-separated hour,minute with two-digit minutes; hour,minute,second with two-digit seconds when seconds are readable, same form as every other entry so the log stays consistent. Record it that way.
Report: 9,17
